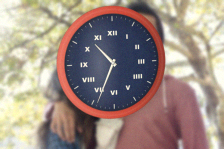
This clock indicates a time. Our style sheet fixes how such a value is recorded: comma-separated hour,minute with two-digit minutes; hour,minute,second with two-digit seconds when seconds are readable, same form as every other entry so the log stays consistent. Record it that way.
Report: 10,34
